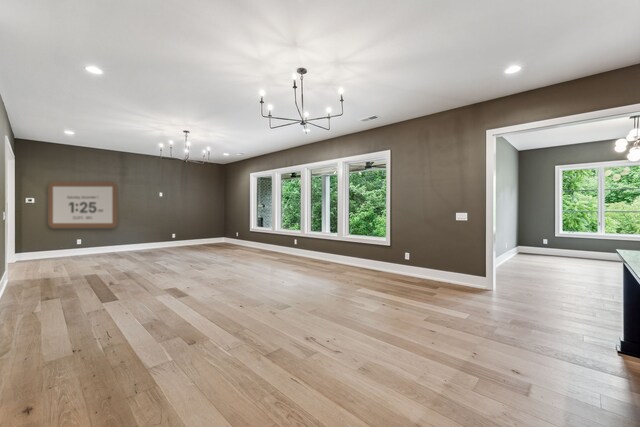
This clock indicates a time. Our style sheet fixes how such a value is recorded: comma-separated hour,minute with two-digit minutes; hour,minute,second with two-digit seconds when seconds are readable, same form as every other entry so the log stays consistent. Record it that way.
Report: 1,25
